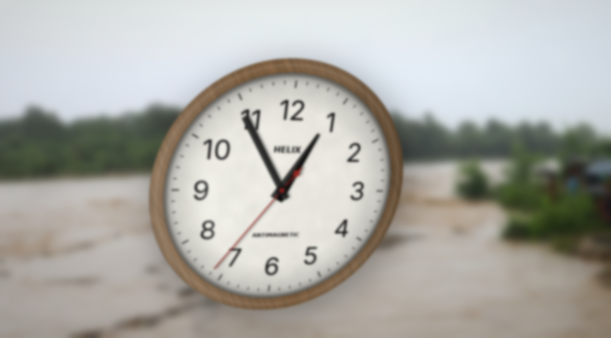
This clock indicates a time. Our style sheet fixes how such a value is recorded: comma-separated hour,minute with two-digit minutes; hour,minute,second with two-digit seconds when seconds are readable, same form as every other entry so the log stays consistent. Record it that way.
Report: 12,54,36
